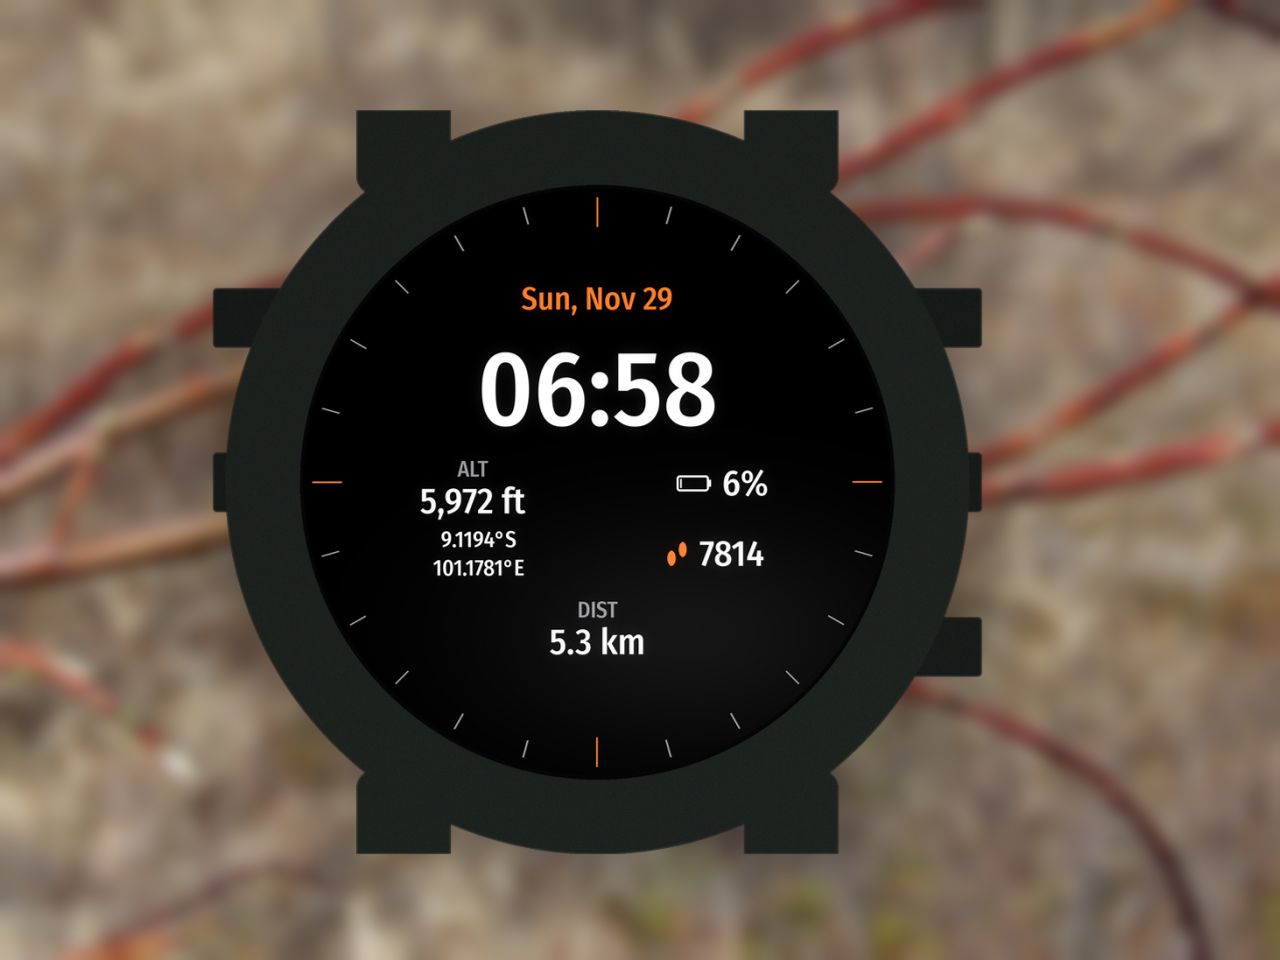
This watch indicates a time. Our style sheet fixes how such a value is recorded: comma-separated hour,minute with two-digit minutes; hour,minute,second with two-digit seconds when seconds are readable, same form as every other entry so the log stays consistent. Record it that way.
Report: 6,58
